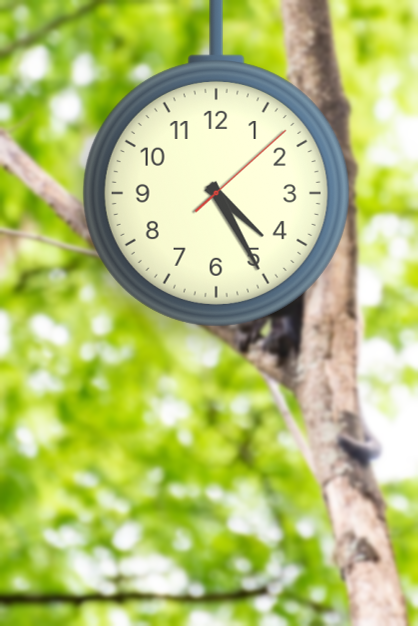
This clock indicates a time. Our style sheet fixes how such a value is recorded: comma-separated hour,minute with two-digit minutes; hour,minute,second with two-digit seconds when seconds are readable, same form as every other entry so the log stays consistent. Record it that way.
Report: 4,25,08
